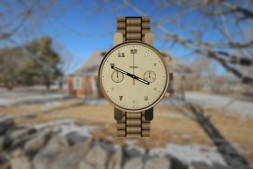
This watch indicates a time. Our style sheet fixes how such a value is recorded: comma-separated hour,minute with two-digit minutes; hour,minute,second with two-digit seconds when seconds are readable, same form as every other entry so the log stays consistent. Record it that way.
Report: 3,49
